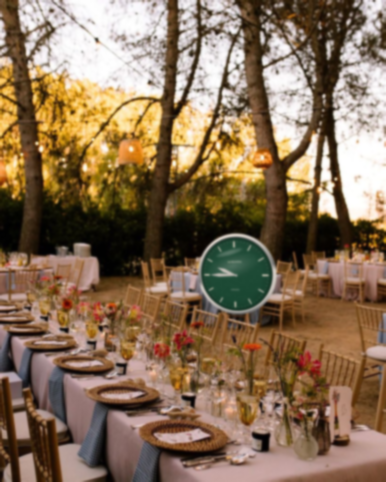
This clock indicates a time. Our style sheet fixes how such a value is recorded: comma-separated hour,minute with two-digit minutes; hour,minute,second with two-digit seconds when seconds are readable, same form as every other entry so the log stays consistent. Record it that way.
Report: 9,45
